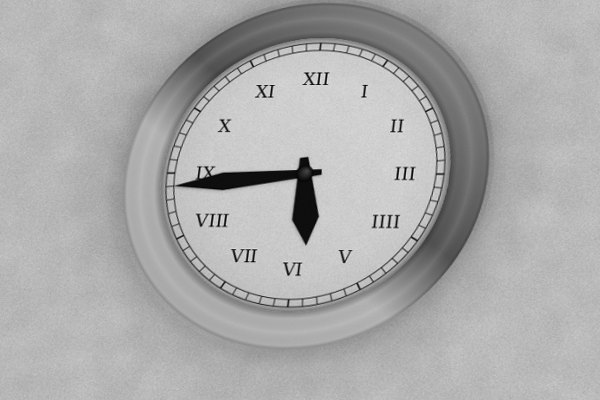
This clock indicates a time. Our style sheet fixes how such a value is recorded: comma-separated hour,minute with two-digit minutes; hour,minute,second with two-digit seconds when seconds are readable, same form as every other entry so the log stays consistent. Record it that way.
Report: 5,44
